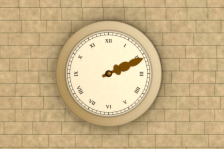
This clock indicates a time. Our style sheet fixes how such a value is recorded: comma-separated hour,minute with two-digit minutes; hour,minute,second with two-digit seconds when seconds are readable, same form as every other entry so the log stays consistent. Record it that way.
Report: 2,11
